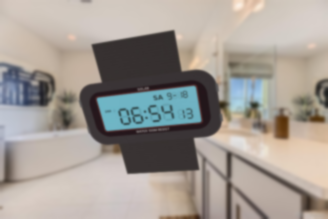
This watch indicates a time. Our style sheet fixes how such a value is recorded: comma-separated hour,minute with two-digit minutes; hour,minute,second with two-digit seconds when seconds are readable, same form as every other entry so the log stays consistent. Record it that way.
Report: 6,54,13
